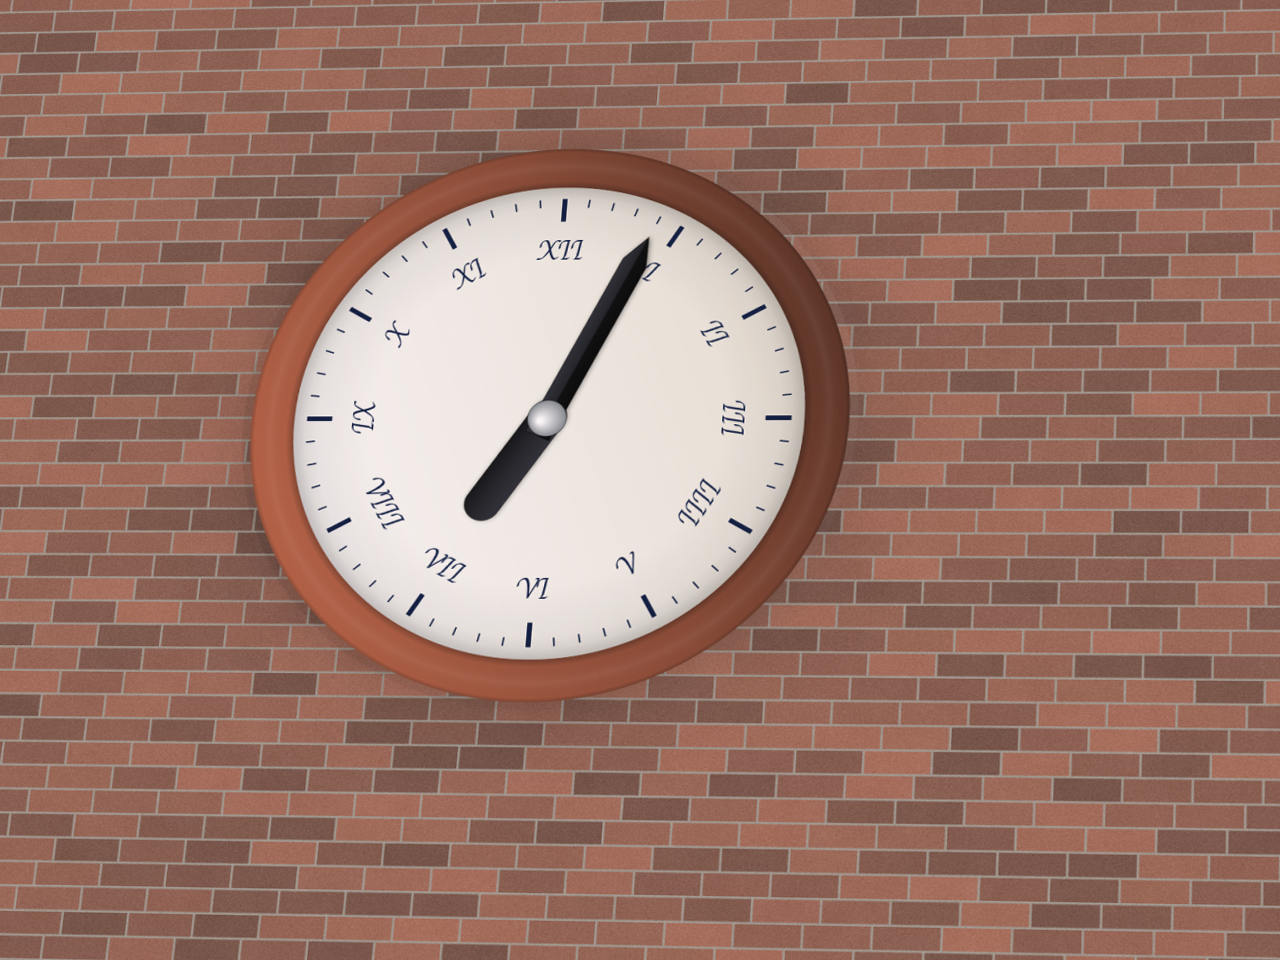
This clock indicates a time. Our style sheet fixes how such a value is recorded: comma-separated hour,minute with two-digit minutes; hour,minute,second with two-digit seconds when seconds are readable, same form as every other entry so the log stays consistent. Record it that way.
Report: 7,04
